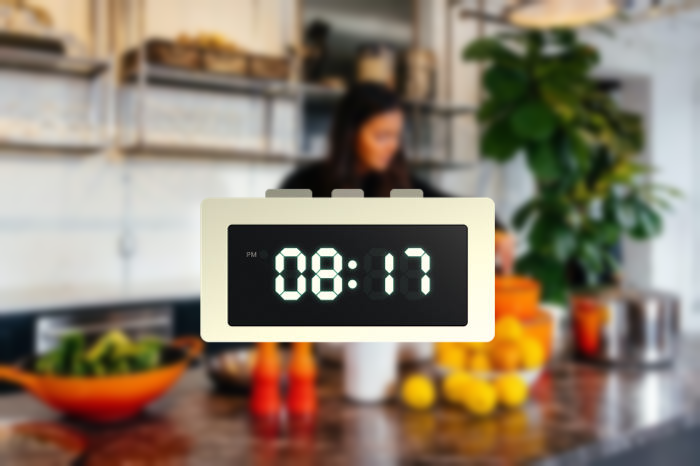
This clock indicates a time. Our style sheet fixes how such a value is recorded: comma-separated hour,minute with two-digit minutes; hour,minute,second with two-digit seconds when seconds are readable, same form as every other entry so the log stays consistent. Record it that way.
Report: 8,17
